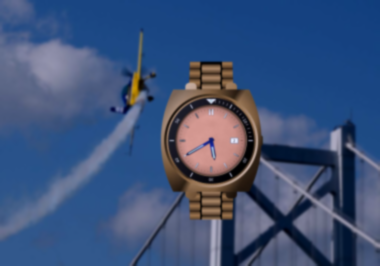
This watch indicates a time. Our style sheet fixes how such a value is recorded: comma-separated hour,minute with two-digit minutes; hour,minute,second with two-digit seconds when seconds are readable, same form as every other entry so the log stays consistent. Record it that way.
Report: 5,40
